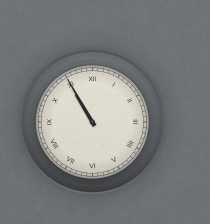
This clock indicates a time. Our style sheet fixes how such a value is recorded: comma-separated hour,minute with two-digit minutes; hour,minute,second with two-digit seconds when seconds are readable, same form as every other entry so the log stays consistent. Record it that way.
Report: 10,55
